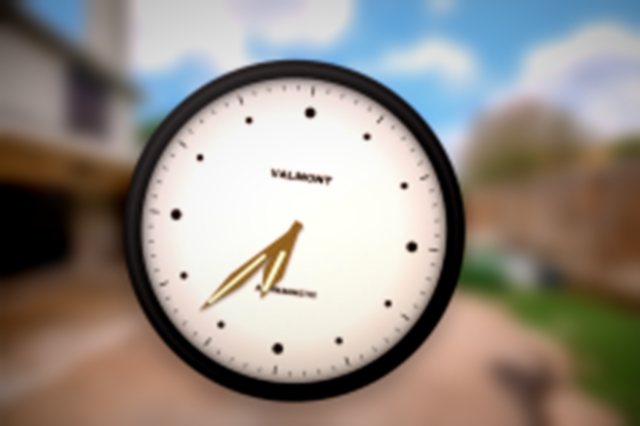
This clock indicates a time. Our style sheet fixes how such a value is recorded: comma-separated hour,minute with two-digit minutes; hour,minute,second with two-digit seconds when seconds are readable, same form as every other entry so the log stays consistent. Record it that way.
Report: 6,37
